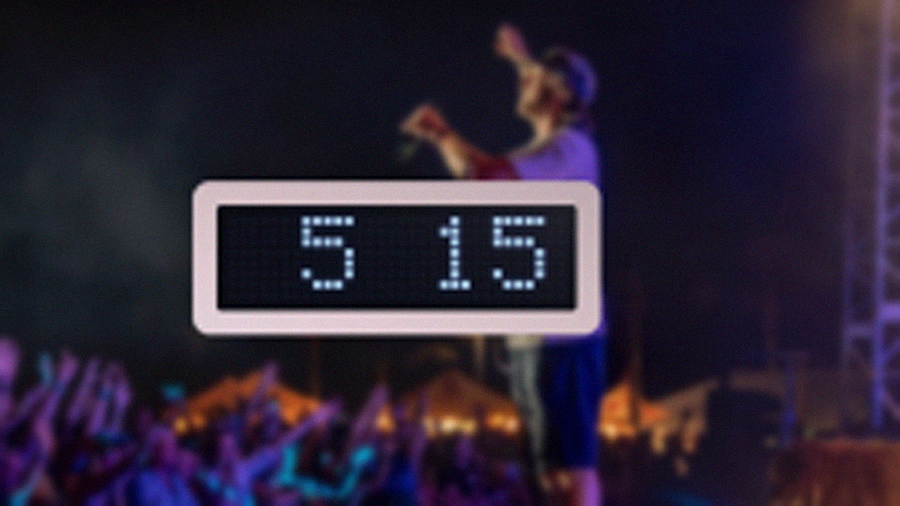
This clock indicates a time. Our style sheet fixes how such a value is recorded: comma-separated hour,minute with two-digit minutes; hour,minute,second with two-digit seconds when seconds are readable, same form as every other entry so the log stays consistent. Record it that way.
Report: 5,15
